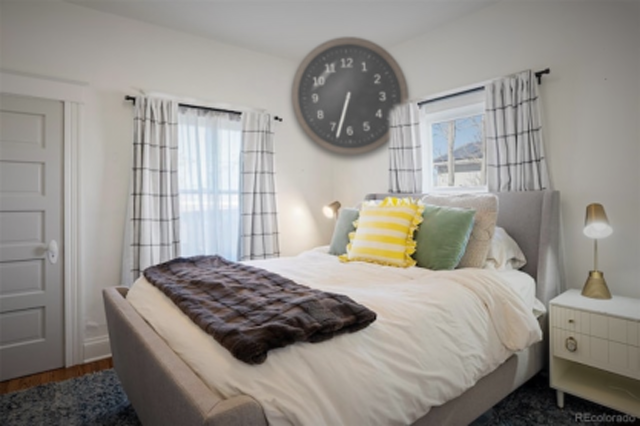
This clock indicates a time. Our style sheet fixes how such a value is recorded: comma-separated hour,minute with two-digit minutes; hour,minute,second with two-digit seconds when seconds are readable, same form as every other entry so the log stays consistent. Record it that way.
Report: 6,33
